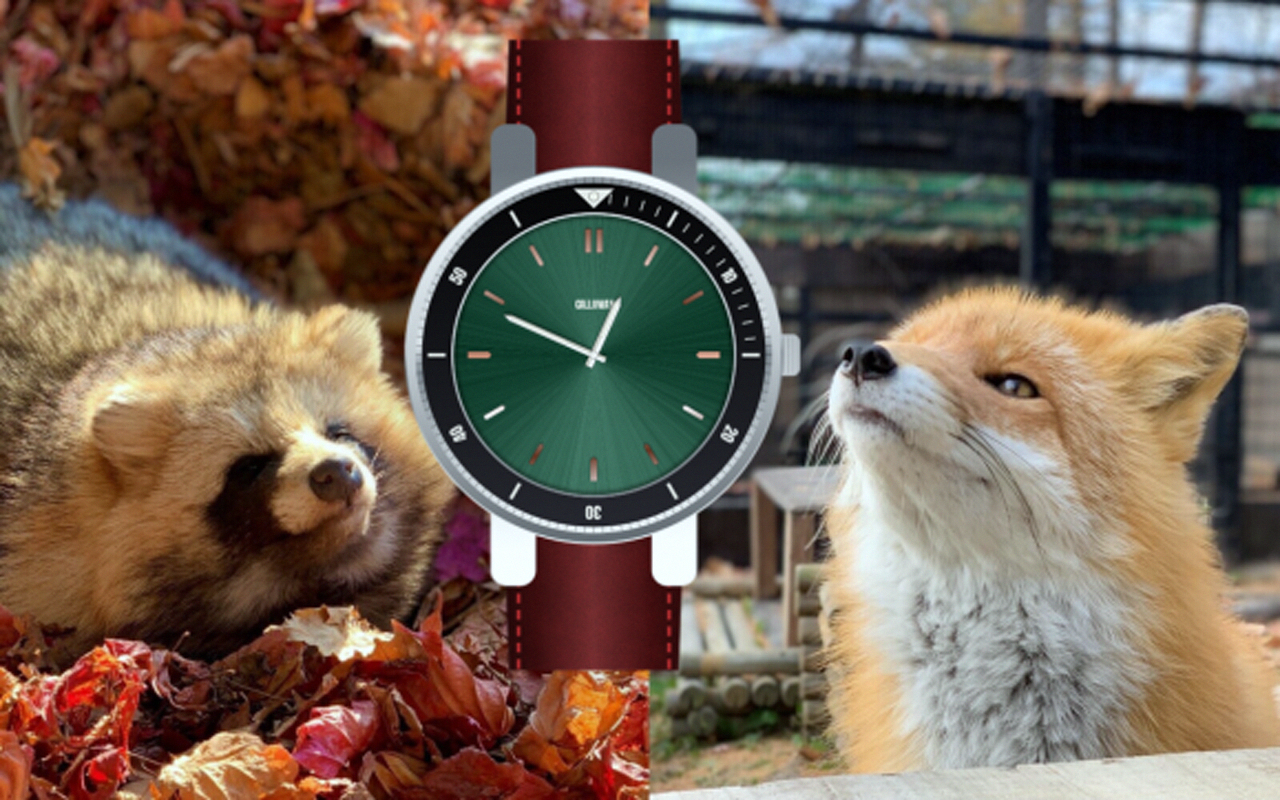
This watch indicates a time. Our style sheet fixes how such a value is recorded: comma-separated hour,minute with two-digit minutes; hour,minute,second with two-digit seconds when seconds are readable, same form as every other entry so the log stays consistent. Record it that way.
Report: 12,49
